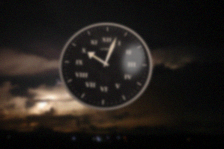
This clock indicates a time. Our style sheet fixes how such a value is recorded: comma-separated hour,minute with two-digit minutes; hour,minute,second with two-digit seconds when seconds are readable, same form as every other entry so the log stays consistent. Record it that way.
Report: 10,03
